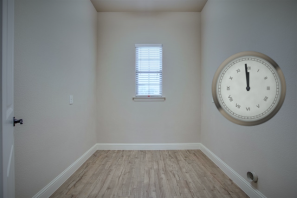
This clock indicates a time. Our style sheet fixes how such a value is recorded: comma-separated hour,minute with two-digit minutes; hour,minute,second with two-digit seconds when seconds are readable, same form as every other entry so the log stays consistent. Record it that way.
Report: 11,59
